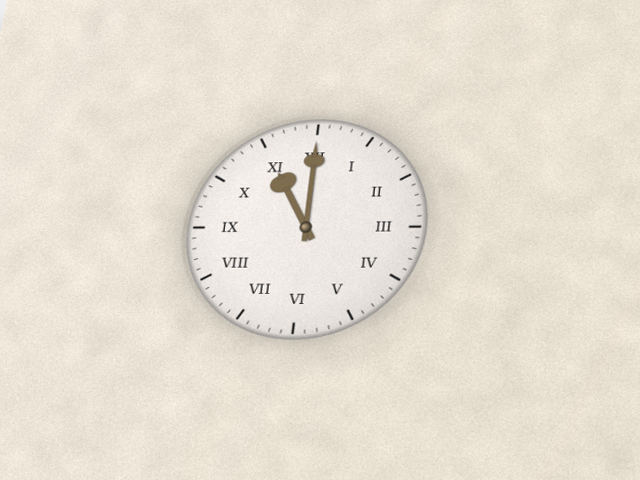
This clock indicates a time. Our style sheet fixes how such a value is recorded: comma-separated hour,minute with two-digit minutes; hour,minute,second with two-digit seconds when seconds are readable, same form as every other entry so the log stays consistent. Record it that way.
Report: 11,00
